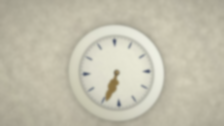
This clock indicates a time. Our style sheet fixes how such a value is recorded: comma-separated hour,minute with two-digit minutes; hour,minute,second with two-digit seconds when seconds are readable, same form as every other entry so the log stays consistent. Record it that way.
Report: 6,34
